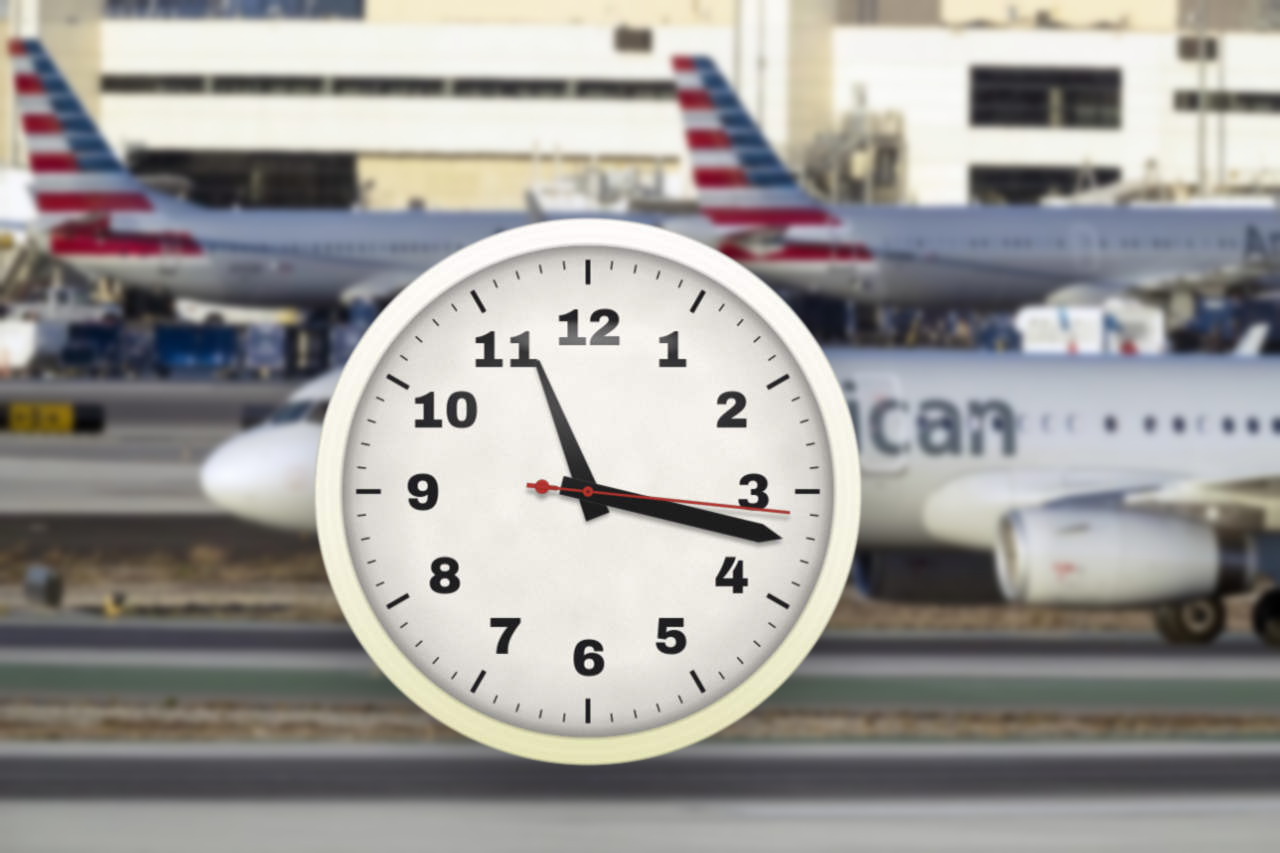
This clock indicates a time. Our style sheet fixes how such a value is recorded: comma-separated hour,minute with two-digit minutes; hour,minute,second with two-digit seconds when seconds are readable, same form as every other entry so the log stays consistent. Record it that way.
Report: 11,17,16
